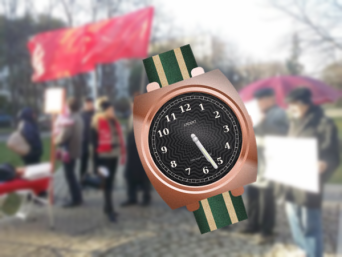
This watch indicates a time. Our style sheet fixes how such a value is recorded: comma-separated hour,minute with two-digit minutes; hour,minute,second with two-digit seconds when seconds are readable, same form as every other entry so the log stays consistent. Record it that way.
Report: 5,27
